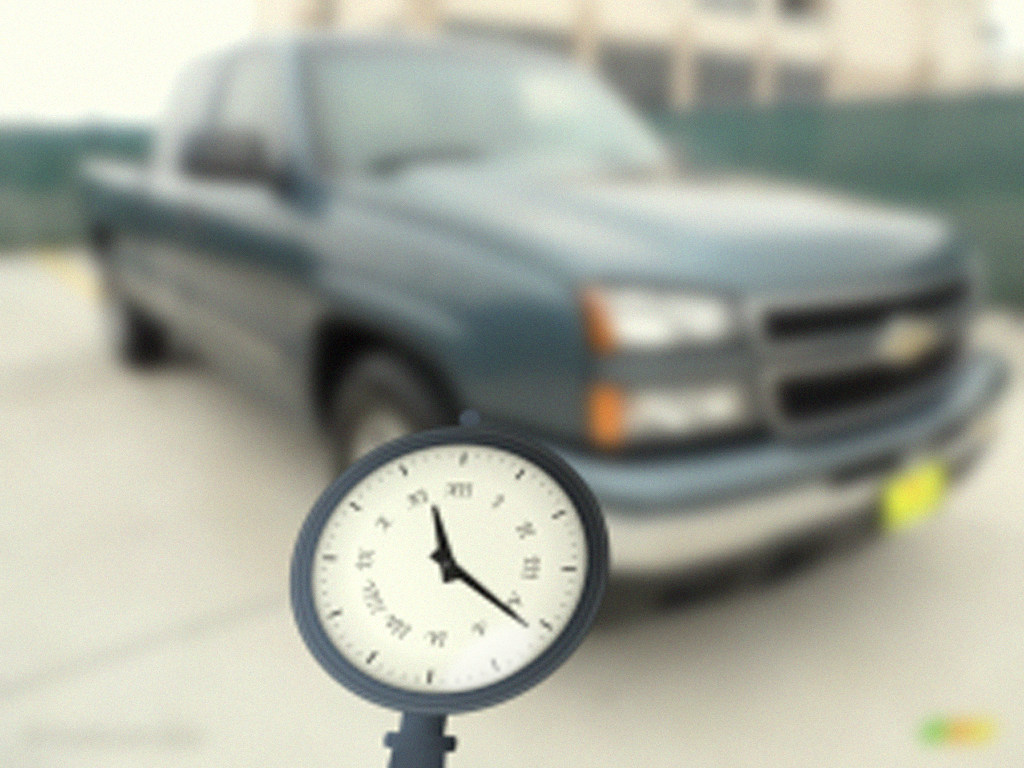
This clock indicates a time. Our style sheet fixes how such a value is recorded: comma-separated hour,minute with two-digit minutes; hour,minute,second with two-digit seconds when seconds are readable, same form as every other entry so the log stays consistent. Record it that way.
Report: 11,21
